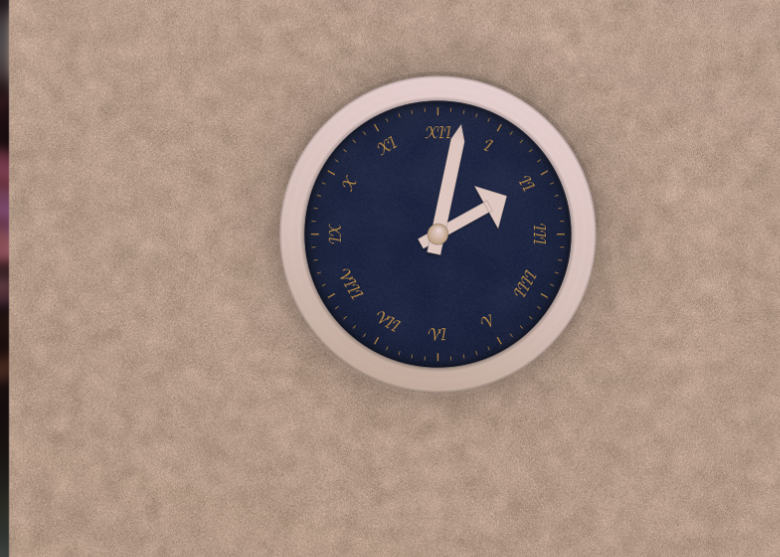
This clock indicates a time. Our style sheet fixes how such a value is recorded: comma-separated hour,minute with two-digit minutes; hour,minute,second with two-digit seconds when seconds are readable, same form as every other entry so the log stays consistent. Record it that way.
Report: 2,02
